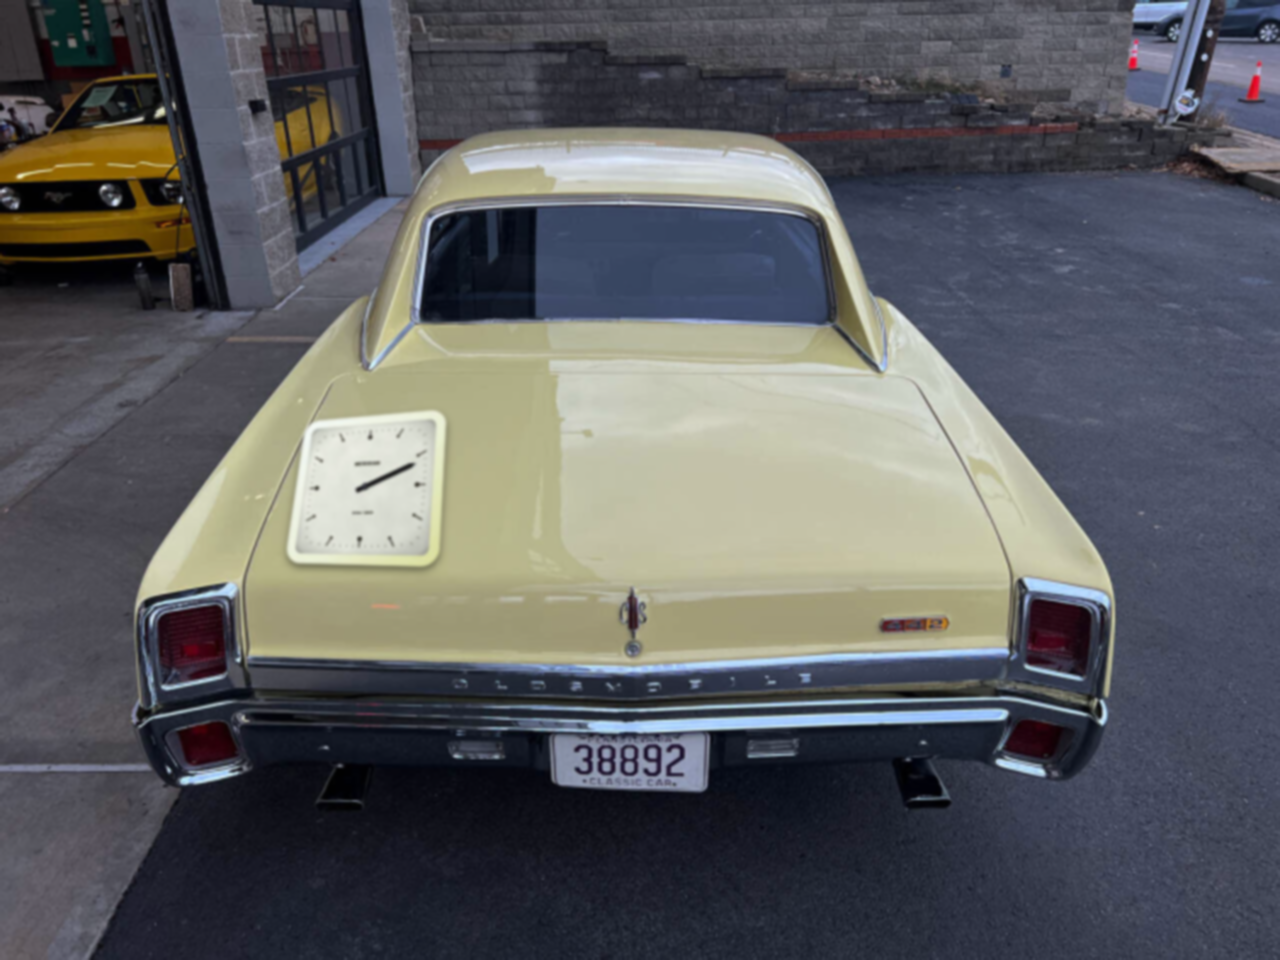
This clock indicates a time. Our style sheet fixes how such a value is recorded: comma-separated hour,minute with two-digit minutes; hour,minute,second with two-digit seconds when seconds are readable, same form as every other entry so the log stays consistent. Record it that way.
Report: 2,11
